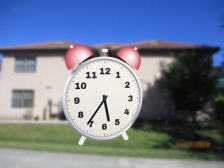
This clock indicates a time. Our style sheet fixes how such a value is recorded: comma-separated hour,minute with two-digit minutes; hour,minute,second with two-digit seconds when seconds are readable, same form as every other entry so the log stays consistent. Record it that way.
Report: 5,36
